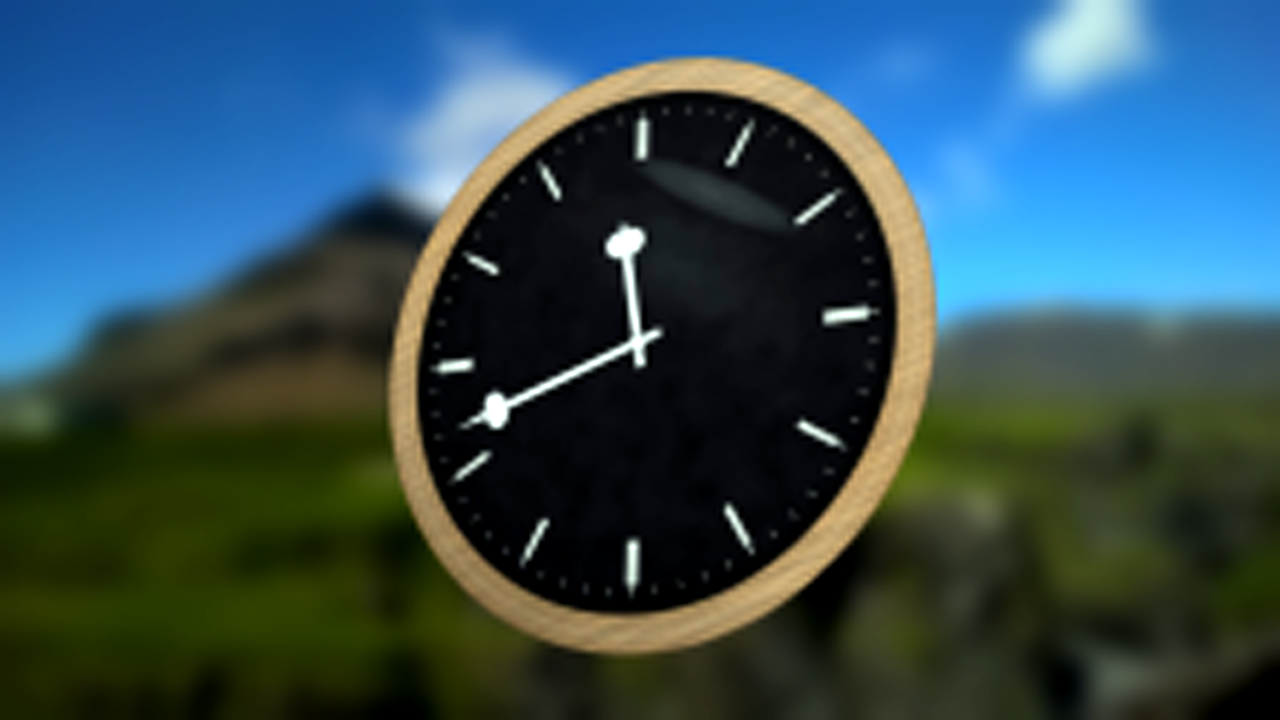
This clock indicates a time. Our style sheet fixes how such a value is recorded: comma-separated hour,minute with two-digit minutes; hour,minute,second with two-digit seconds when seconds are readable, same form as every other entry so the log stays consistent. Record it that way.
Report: 11,42
